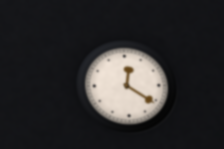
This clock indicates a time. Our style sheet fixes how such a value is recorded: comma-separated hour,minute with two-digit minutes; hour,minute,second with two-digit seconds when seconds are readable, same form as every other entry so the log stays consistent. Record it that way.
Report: 12,21
